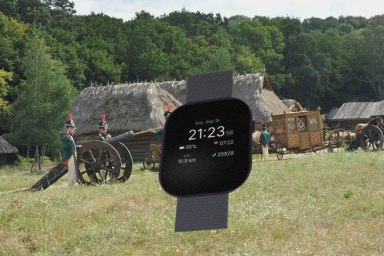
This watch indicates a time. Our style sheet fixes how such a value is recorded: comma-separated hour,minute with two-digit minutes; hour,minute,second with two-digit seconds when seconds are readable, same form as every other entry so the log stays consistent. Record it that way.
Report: 21,23
